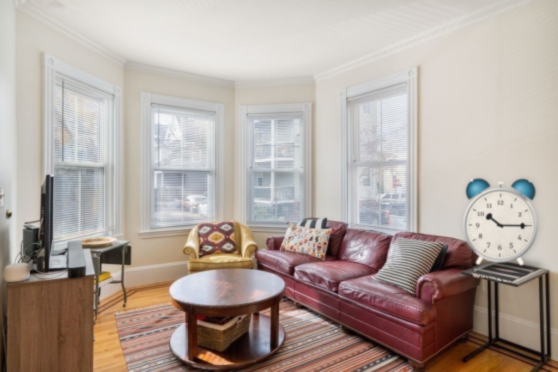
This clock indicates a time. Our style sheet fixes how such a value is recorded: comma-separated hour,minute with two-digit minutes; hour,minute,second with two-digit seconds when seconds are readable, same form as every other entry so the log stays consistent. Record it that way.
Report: 10,15
